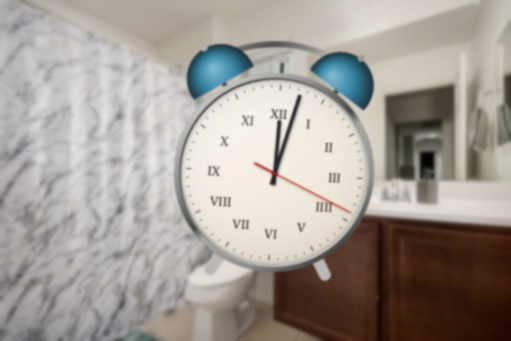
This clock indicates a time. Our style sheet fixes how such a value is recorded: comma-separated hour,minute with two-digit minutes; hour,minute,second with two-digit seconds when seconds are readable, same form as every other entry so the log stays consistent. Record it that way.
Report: 12,02,19
